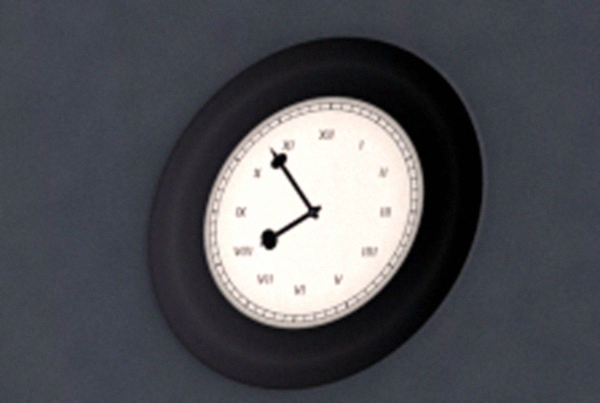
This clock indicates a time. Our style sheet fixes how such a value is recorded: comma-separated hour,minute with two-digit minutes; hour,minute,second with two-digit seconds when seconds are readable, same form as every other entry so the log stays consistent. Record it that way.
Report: 7,53
